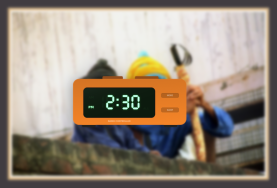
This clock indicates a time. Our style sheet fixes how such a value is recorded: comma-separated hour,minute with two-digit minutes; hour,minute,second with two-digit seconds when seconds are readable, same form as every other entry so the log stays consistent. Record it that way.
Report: 2,30
